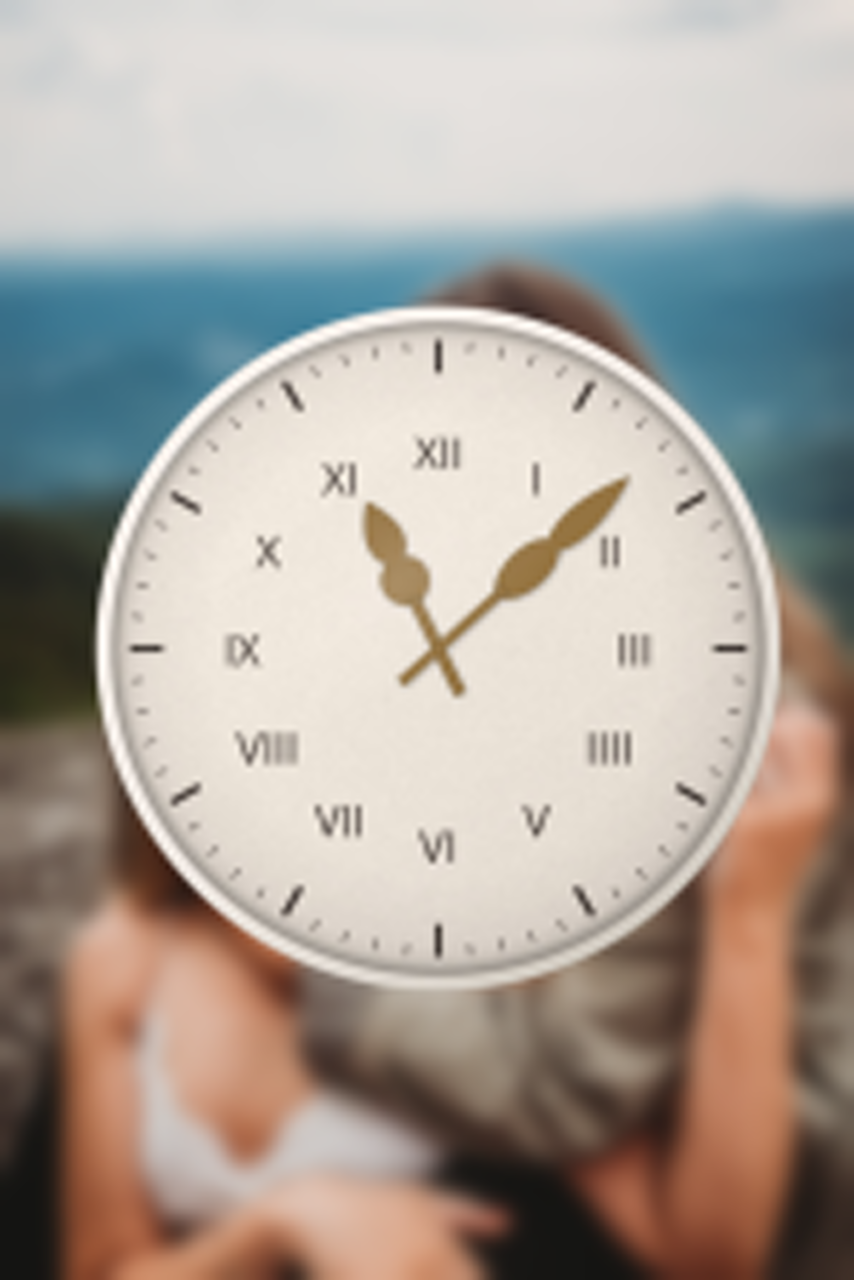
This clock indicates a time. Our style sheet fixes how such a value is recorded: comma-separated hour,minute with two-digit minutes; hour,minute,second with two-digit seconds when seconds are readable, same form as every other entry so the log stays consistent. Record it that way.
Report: 11,08
